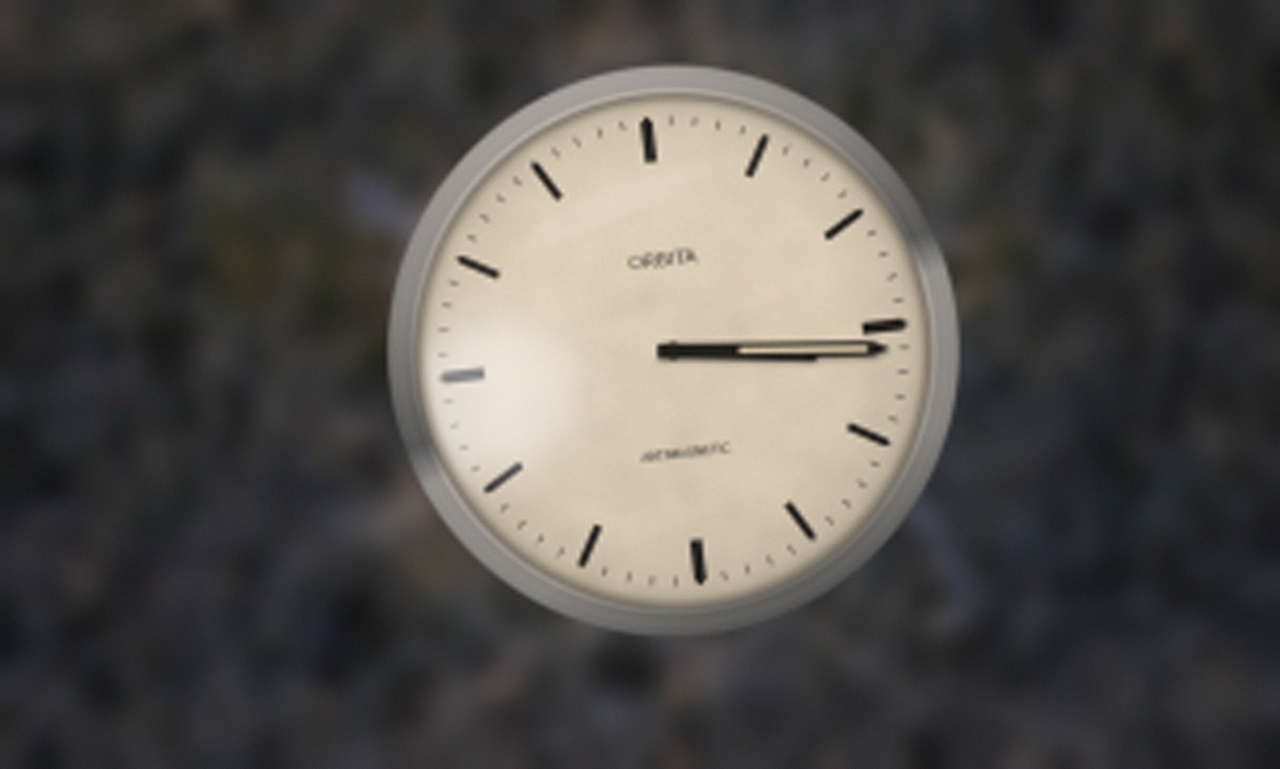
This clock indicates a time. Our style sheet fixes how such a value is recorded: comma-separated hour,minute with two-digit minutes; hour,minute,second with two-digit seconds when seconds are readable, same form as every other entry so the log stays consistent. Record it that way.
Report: 3,16
